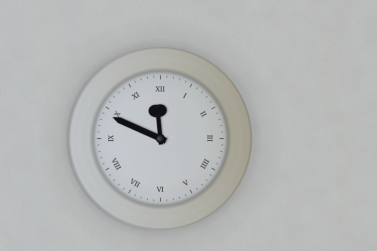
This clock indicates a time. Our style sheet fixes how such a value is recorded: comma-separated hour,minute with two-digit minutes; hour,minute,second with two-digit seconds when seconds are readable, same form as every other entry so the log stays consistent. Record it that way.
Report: 11,49
